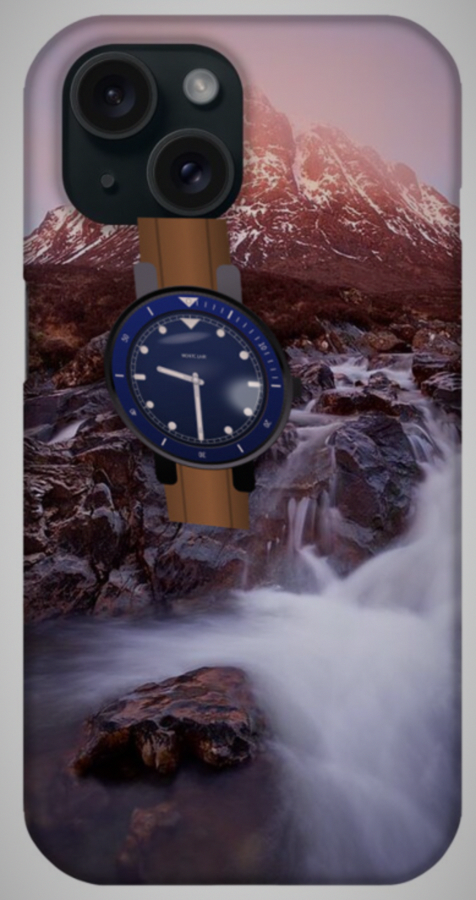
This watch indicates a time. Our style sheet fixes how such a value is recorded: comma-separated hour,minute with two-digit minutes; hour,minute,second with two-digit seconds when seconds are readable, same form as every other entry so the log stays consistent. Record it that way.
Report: 9,30
